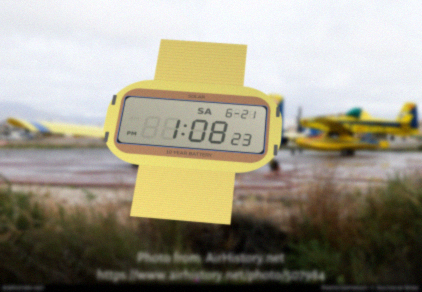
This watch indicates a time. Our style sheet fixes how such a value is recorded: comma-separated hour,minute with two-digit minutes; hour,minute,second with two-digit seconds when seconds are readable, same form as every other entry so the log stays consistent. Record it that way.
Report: 1,08,23
